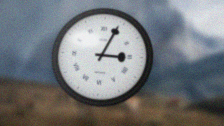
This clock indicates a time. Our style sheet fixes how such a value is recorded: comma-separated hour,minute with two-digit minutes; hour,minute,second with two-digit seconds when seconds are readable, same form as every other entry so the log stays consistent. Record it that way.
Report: 3,04
